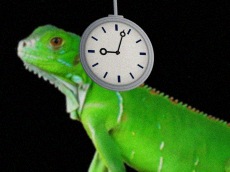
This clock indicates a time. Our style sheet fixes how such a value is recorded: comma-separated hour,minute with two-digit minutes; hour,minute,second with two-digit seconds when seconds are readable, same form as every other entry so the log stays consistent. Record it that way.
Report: 9,03
